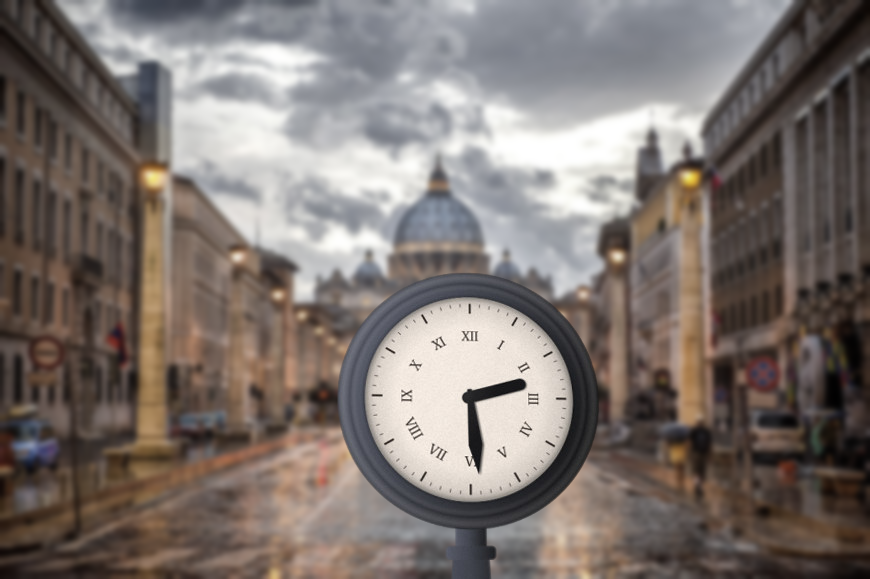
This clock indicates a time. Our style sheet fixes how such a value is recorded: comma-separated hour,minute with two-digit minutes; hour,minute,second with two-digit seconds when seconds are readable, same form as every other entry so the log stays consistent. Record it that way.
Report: 2,29
